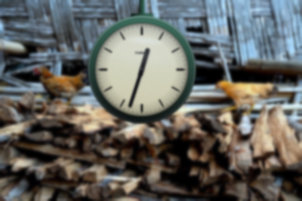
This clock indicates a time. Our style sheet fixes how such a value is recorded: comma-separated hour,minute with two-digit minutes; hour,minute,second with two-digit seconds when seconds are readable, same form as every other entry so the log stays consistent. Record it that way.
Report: 12,33
